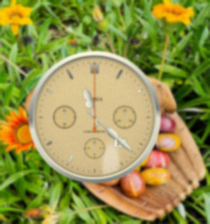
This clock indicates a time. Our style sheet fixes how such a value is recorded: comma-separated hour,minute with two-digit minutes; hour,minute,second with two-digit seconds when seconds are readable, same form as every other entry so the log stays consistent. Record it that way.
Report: 11,22
